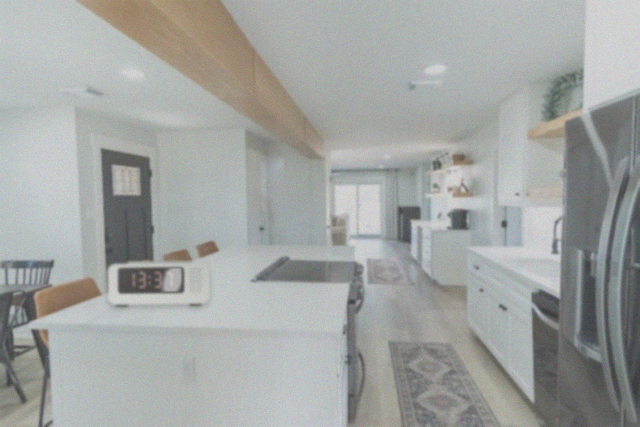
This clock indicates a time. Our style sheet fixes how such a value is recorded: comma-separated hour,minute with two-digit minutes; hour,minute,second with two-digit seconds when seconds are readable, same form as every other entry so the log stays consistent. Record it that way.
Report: 13,37
